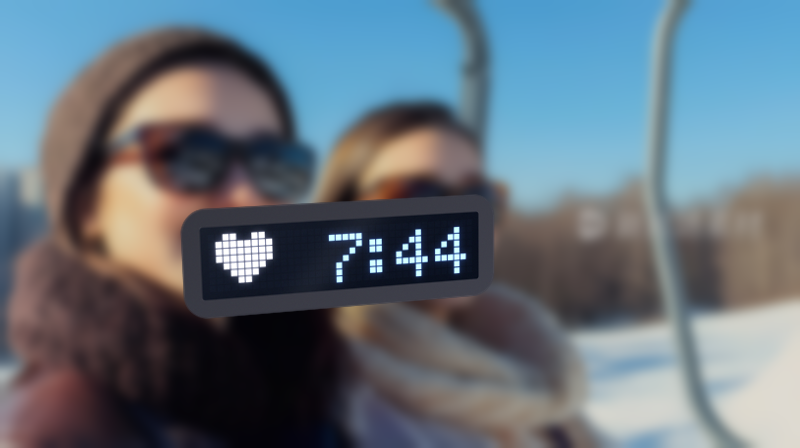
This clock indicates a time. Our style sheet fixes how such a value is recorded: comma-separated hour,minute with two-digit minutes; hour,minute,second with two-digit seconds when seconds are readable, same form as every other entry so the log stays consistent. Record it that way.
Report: 7,44
